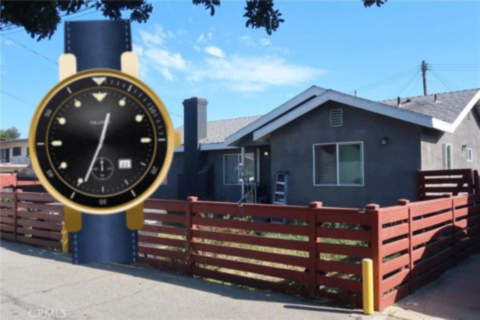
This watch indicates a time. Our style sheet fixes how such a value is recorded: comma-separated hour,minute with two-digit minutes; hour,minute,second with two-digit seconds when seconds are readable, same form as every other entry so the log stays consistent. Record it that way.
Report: 12,34
